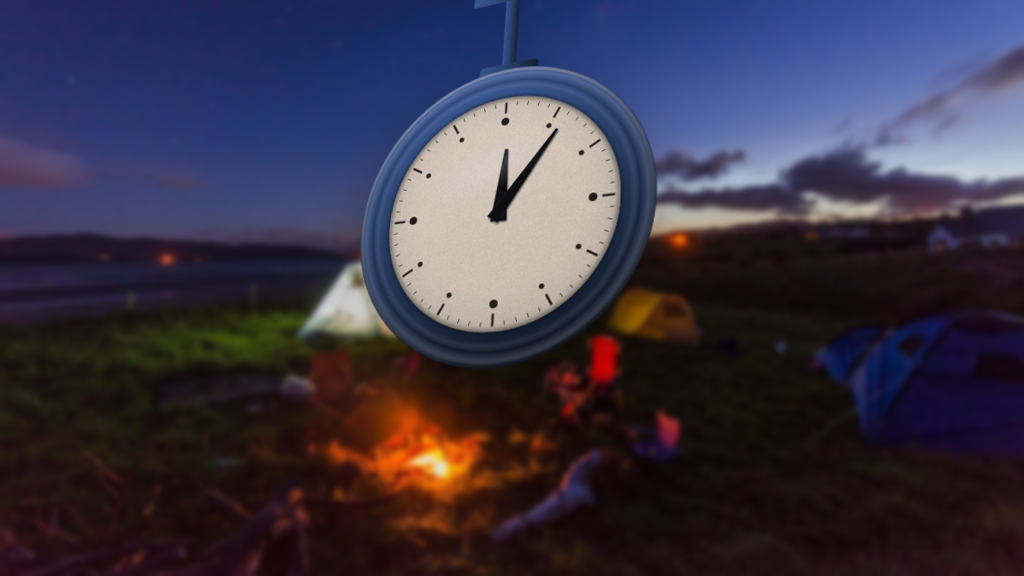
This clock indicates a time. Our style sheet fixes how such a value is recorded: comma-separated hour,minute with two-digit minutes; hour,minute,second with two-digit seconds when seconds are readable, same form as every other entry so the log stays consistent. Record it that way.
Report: 12,06
